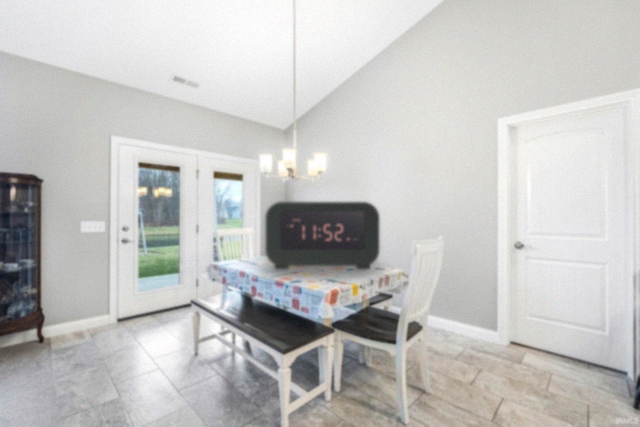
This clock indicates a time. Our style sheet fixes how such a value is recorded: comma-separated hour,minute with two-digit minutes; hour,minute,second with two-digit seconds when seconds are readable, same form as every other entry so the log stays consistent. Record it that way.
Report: 11,52
